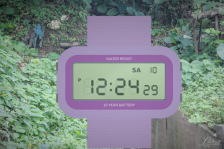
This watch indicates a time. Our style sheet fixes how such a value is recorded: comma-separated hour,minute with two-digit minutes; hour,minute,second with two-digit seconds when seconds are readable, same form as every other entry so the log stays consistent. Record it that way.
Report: 12,24,29
